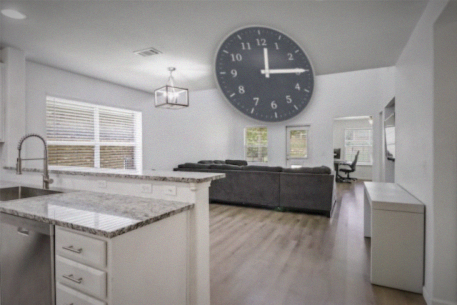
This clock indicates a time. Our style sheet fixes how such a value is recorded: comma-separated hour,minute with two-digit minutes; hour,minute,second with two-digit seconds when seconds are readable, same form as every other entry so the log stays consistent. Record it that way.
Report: 12,15
